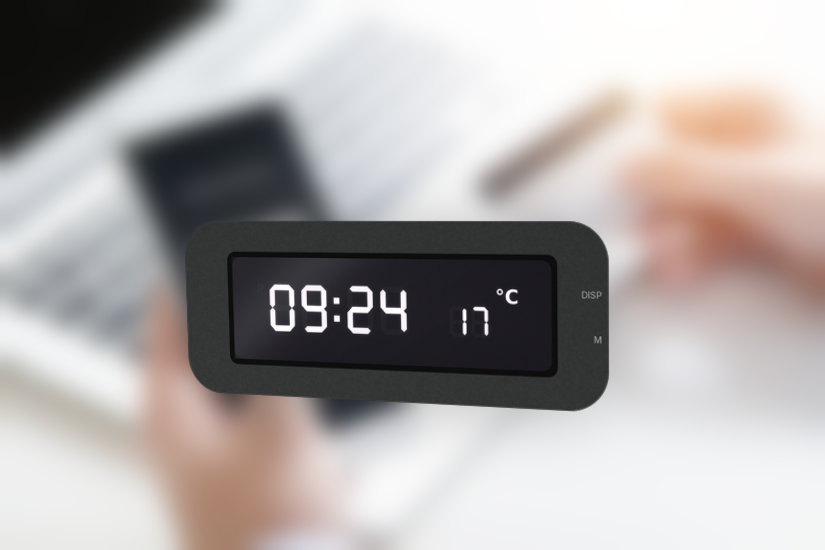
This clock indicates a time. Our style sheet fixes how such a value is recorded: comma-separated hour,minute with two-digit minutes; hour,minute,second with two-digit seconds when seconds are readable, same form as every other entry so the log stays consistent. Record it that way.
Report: 9,24
